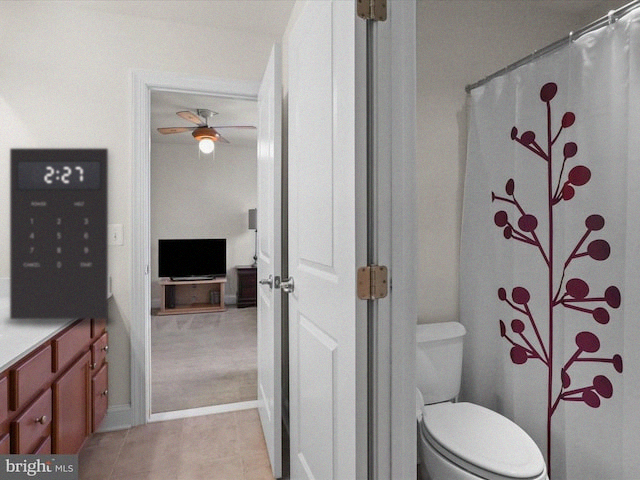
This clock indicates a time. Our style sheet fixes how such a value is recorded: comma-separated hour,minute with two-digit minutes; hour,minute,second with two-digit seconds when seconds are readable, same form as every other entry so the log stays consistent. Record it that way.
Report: 2,27
